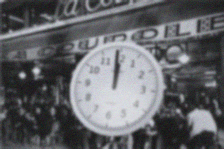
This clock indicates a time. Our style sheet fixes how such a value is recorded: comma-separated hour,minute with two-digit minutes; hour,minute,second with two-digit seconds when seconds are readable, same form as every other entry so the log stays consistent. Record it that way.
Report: 11,59
